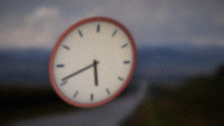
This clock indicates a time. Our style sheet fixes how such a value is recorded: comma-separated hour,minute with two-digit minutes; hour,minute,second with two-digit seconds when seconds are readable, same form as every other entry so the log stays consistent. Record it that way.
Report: 5,41
